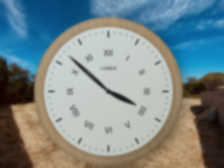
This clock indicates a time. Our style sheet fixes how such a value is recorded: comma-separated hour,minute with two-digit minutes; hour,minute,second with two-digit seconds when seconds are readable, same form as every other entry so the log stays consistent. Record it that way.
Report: 3,52
